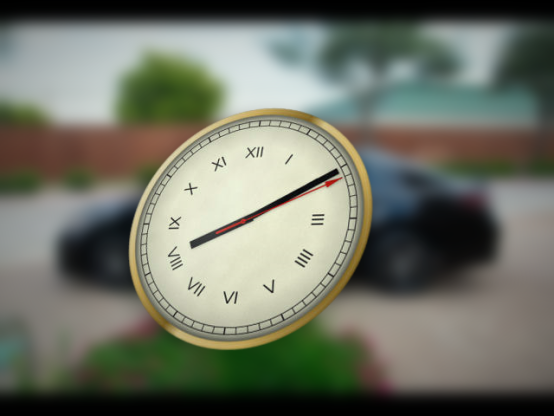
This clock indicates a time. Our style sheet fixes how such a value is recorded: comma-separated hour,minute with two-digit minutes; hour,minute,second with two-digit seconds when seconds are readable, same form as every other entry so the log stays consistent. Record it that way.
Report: 8,10,11
